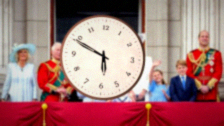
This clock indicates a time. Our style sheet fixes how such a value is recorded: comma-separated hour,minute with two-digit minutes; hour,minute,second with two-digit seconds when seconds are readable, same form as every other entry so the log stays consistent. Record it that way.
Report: 5,49
